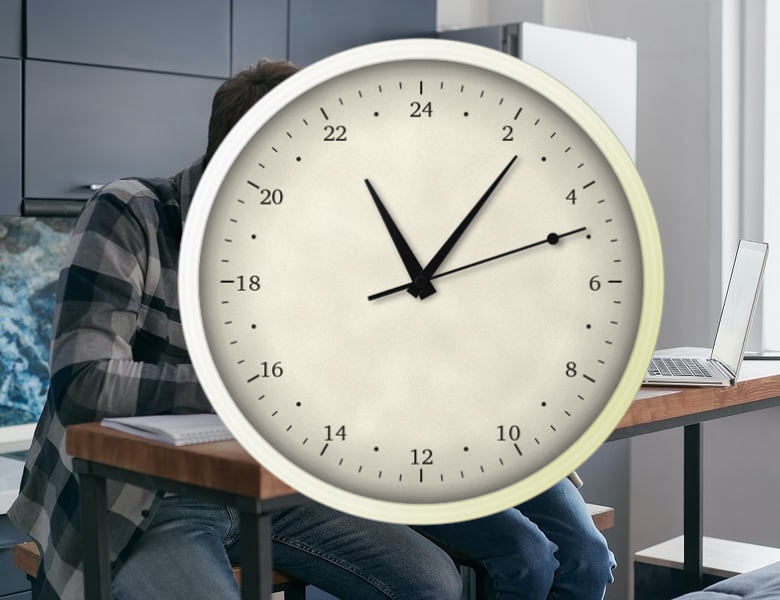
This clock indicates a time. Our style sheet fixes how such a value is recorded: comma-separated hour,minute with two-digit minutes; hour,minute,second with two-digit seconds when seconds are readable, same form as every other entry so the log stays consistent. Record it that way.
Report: 22,06,12
